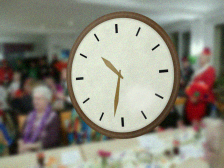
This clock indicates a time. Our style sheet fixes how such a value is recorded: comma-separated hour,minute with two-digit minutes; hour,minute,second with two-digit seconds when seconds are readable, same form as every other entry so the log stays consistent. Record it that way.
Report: 10,32
